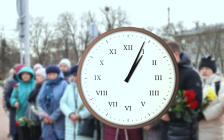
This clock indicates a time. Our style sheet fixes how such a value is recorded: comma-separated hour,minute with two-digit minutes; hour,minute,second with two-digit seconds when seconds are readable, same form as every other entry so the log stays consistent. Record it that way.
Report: 1,04
